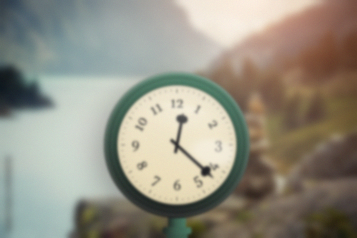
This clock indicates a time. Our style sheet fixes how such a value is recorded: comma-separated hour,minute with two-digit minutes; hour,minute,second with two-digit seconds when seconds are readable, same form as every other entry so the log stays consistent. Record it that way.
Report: 12,22
